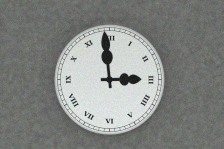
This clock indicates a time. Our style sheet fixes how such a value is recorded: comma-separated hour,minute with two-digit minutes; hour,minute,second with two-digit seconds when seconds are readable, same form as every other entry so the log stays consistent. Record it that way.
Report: 2,59
